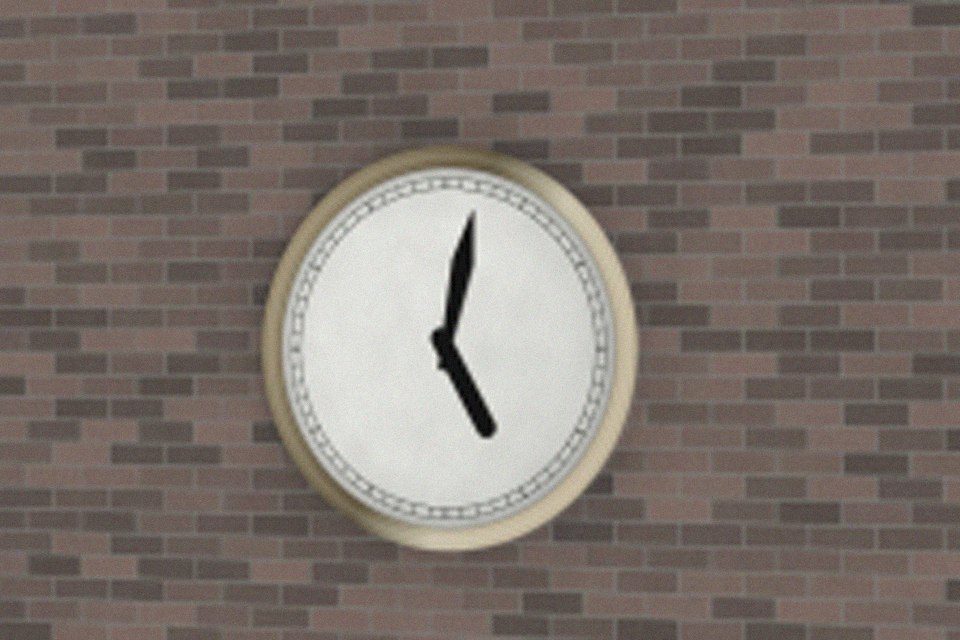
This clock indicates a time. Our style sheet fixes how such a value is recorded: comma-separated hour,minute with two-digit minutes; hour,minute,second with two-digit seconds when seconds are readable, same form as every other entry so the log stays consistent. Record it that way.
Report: 5,02
